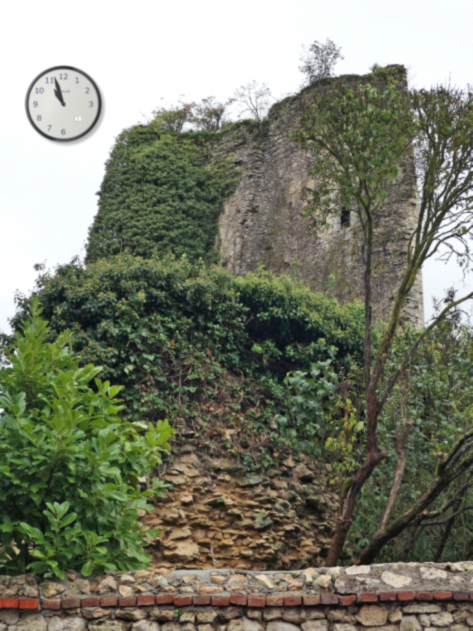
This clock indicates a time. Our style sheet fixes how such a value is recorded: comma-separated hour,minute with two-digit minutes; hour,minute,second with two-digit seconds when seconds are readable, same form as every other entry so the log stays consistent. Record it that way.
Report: 10,57
